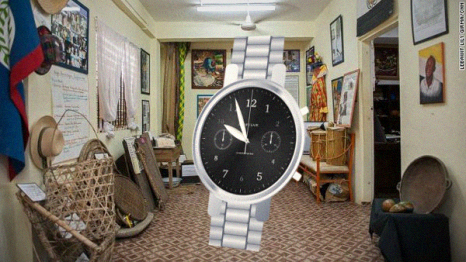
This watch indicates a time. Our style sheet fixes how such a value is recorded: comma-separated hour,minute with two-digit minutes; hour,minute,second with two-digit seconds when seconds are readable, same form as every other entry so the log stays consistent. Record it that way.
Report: 9,56
